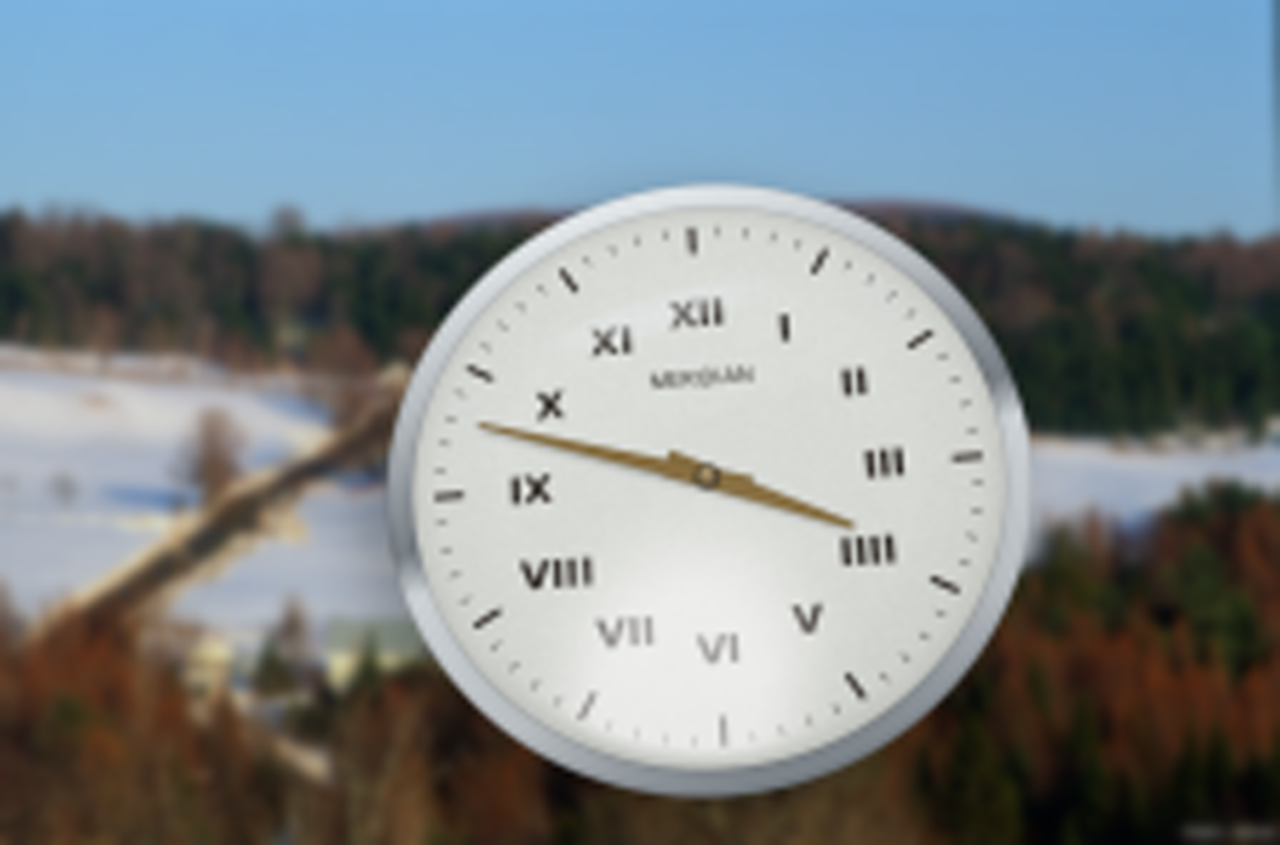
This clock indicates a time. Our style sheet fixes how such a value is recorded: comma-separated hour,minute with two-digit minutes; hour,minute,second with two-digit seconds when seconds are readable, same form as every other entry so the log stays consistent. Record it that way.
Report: 3,48
